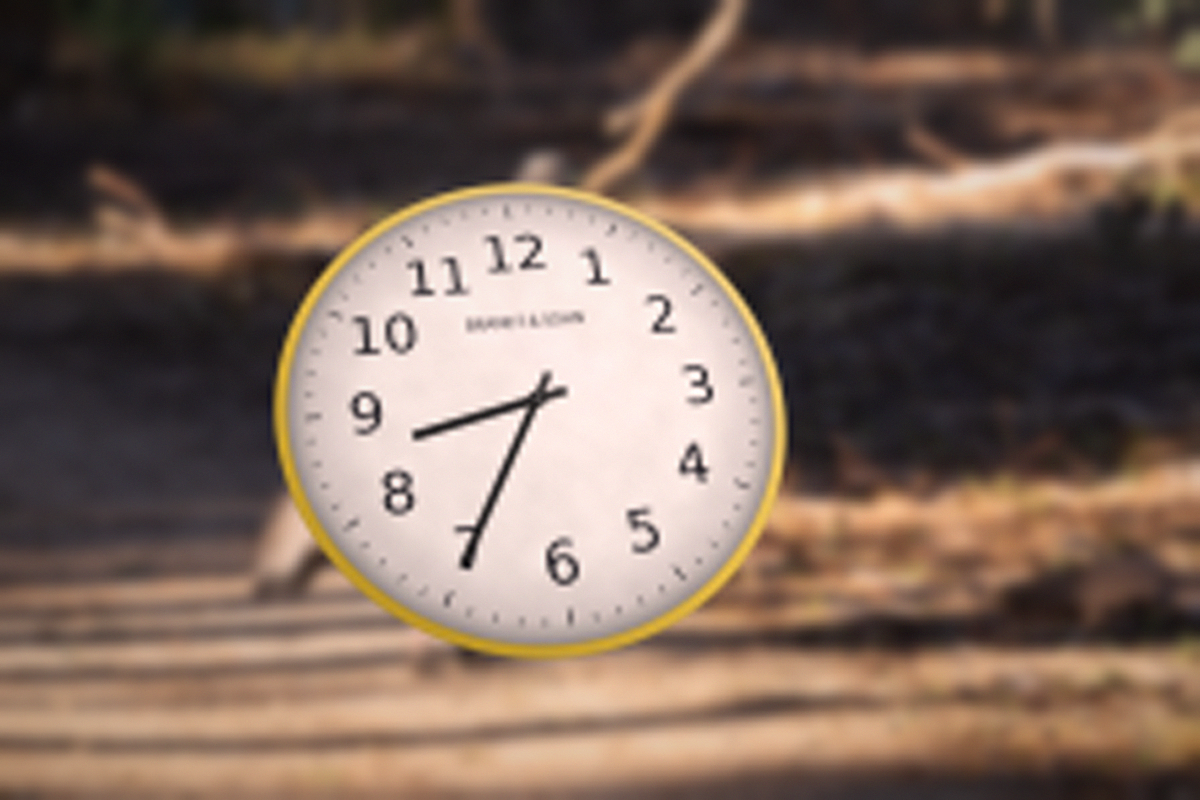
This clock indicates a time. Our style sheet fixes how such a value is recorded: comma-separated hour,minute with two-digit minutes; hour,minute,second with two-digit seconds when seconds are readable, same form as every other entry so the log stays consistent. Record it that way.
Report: 8,35
